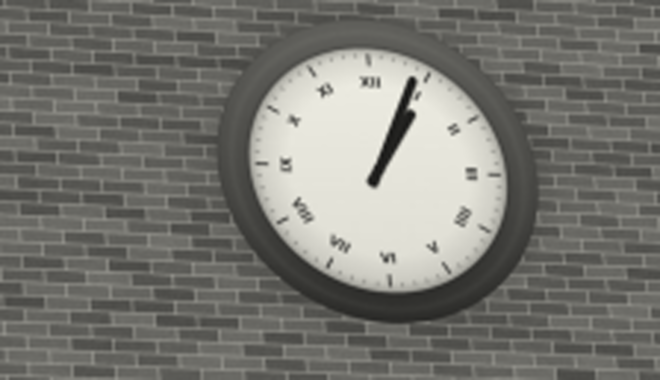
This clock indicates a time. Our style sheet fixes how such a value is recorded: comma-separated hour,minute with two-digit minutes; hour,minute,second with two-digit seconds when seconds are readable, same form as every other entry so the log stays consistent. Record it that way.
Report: 1,04
